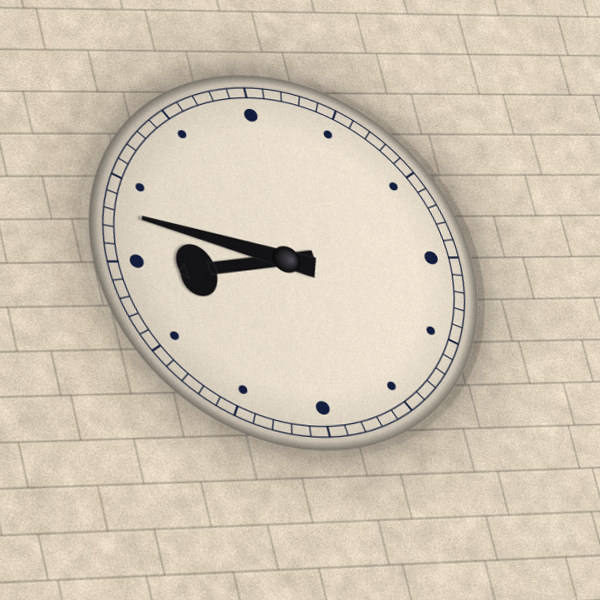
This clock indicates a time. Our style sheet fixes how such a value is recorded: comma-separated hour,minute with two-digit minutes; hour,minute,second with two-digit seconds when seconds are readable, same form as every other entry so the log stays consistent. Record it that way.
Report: 8,48
